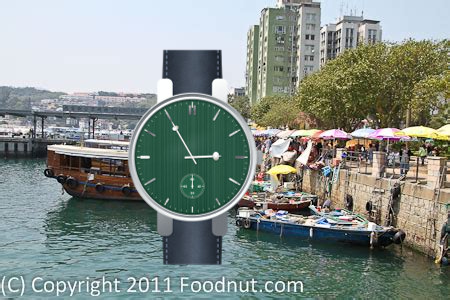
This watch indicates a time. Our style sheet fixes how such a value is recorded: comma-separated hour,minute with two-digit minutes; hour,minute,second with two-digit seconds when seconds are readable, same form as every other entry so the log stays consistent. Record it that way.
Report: 2,55
